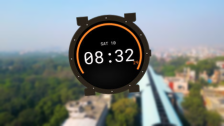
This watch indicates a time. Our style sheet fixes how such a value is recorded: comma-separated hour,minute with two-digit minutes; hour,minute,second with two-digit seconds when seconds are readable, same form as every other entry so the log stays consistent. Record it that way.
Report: 8,32
